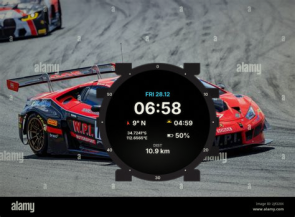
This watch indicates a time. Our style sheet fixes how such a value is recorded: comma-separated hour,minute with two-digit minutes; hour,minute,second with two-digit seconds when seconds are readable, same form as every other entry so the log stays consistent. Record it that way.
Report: 6,58
